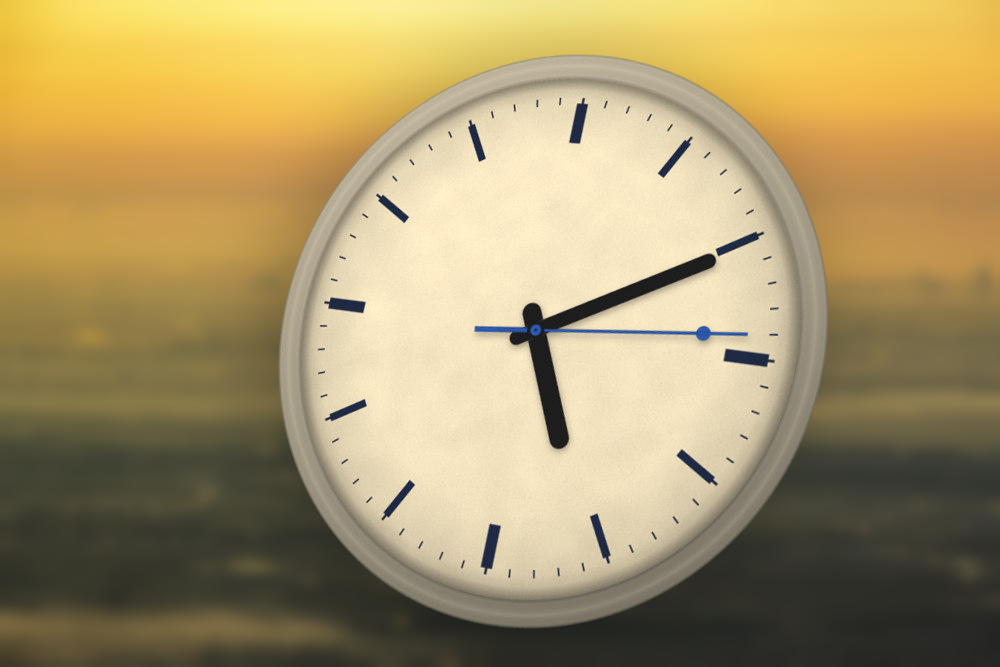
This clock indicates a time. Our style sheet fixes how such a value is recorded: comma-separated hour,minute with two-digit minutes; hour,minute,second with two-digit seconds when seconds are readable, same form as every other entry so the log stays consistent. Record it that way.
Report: 5,10,14
